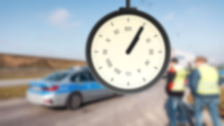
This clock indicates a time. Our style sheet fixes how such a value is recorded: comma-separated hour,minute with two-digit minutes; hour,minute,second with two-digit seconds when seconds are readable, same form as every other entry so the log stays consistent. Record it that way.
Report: 1,05
